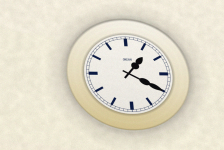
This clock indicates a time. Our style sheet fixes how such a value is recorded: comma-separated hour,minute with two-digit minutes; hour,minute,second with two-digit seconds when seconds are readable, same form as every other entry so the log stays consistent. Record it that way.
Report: 1,20
